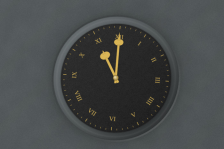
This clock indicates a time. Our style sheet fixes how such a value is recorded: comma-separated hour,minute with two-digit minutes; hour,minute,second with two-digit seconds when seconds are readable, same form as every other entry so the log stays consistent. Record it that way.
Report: 11,00
